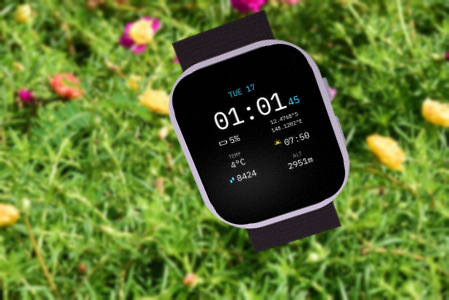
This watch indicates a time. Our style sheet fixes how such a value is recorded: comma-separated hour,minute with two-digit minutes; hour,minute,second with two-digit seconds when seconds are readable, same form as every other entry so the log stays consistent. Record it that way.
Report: 1,01,45
